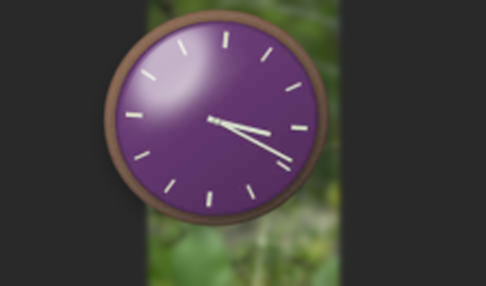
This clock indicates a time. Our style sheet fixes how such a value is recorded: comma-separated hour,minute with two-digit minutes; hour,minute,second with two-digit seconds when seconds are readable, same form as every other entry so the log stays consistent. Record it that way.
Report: 3,19
